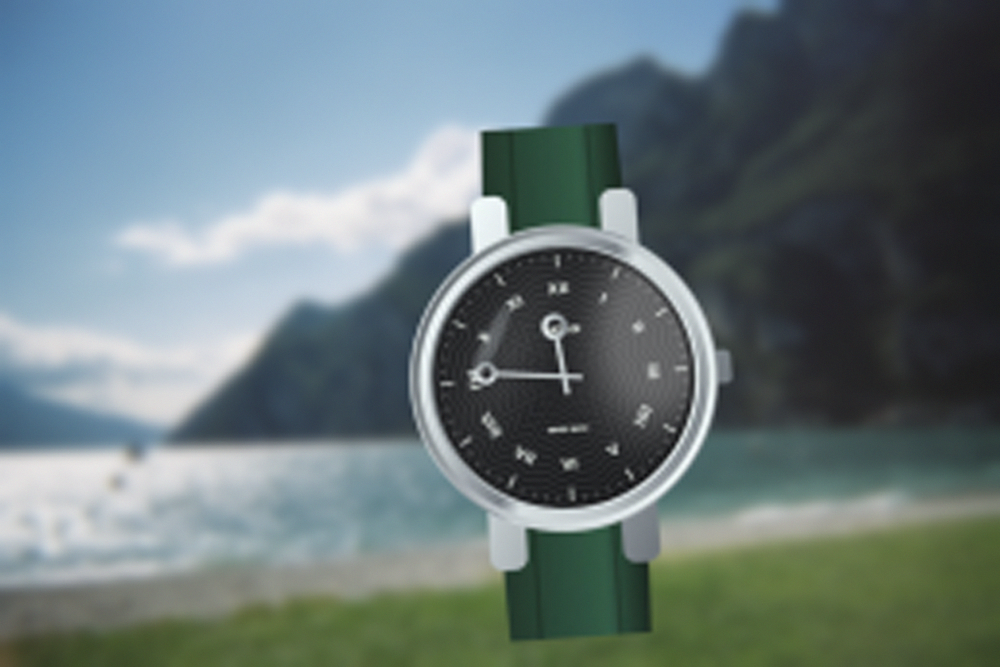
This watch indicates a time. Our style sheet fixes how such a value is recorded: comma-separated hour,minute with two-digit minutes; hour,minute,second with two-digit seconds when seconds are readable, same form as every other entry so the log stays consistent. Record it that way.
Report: 11,46
